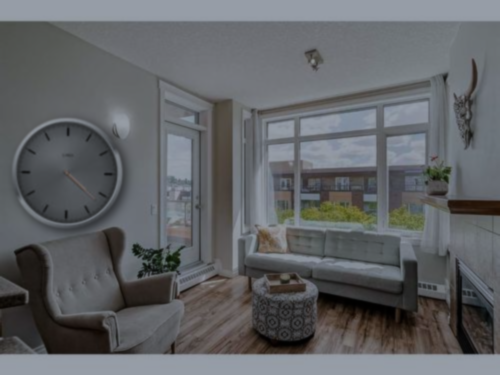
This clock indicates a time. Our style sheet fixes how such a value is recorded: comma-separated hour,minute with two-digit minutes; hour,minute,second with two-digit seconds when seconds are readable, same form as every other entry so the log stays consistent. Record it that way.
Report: 4,22
